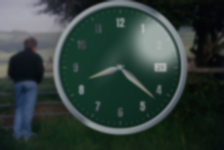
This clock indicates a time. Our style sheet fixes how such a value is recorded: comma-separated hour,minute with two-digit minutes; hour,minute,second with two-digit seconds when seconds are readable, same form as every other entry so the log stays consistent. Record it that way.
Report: 8,22
